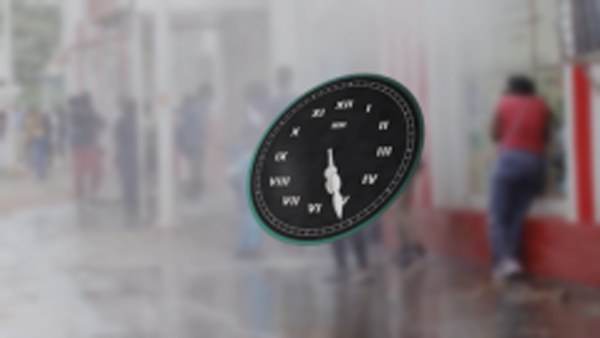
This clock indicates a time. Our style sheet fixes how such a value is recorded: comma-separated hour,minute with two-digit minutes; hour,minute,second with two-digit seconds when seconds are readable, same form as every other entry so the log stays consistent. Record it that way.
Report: 5,26
